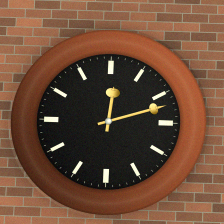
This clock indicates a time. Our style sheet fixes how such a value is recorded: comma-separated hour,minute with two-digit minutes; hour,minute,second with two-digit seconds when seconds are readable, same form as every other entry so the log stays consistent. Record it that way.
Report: 12,12
